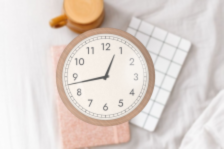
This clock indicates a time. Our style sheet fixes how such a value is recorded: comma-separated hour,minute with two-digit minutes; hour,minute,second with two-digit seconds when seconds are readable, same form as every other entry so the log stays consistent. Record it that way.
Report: 12,43
